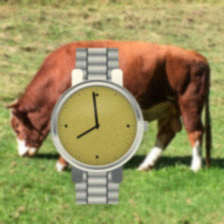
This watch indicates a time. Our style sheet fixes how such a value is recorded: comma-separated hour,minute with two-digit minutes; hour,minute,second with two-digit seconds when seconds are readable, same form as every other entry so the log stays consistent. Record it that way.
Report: 7,59
